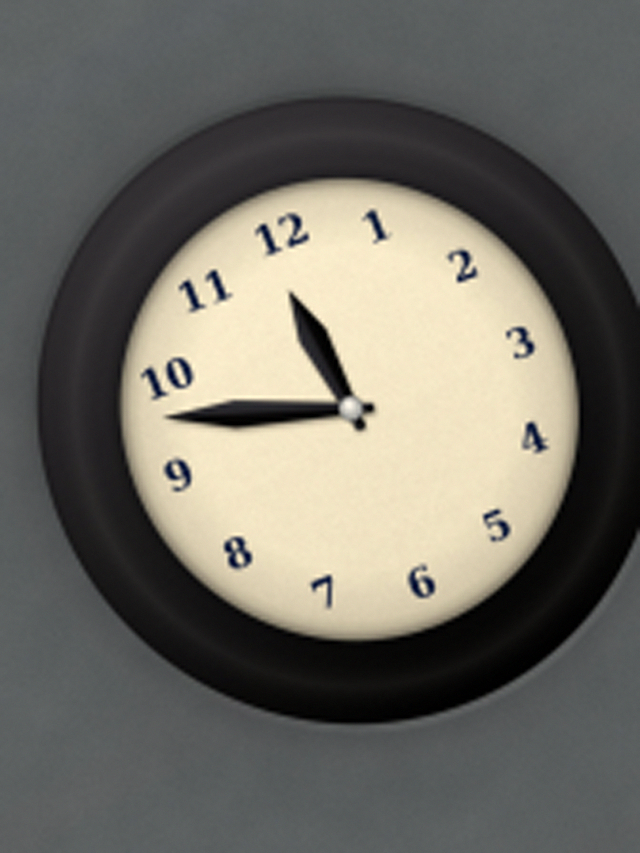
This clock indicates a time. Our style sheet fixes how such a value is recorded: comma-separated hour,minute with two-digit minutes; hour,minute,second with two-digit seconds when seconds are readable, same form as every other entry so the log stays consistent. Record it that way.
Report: 11,48
